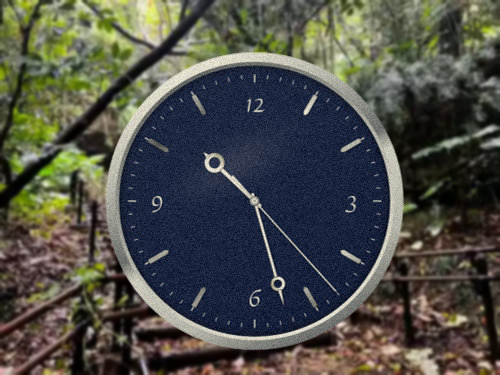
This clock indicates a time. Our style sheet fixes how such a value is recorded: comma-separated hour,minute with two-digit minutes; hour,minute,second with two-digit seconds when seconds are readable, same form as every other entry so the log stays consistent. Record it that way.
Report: 10,27,23
